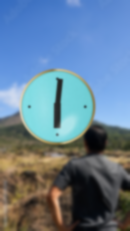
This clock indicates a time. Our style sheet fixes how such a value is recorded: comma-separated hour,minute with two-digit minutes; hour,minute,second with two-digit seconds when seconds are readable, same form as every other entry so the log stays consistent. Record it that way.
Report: 6,01
